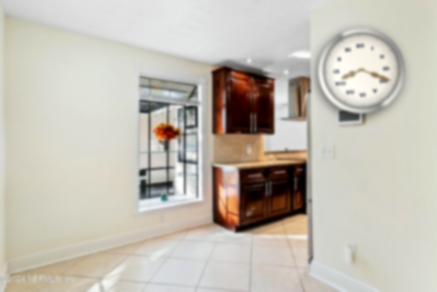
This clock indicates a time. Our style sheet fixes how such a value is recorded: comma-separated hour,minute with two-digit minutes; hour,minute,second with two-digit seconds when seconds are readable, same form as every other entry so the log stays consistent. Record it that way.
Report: 8,19
